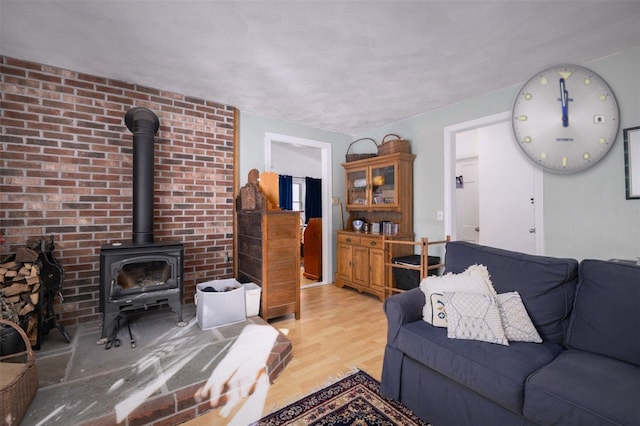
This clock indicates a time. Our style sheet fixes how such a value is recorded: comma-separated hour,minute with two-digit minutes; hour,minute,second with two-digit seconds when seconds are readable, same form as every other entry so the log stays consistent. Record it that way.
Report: 11,59
